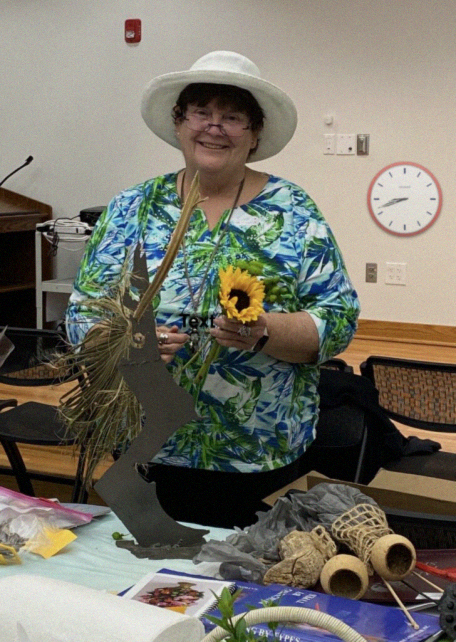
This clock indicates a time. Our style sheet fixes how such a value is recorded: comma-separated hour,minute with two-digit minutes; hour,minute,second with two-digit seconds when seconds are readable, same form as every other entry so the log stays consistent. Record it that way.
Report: 8,42
